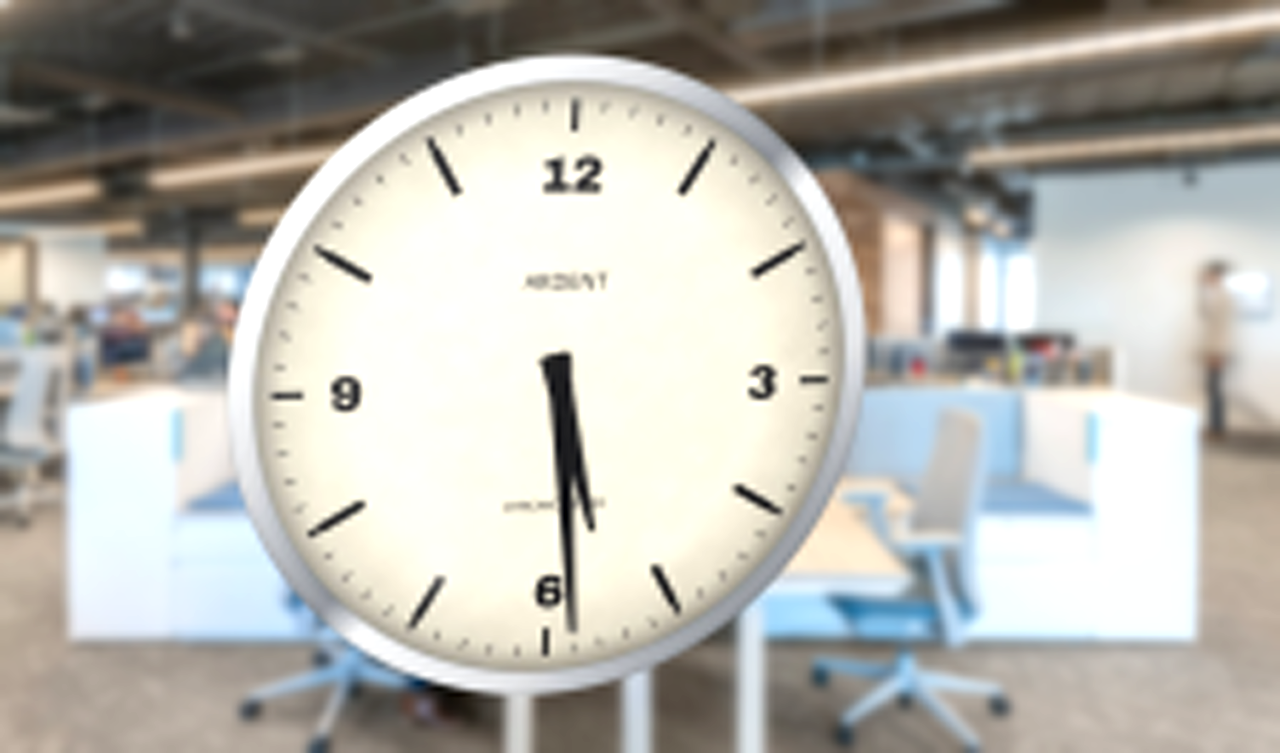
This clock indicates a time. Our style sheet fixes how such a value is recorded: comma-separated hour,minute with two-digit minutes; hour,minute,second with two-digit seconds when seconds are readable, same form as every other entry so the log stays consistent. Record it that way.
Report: 5,29
